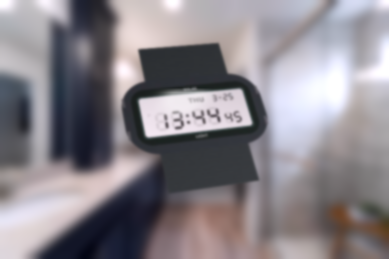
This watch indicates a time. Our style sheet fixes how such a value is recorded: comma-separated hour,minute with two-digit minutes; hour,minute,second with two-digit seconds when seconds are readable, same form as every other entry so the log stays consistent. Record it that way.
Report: 13,44,45
